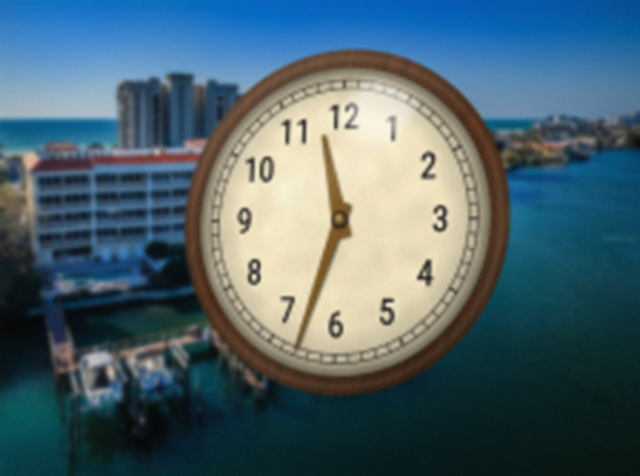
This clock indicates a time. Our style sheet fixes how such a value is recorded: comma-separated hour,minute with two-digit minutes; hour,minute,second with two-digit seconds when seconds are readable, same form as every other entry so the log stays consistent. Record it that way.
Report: 11,33
